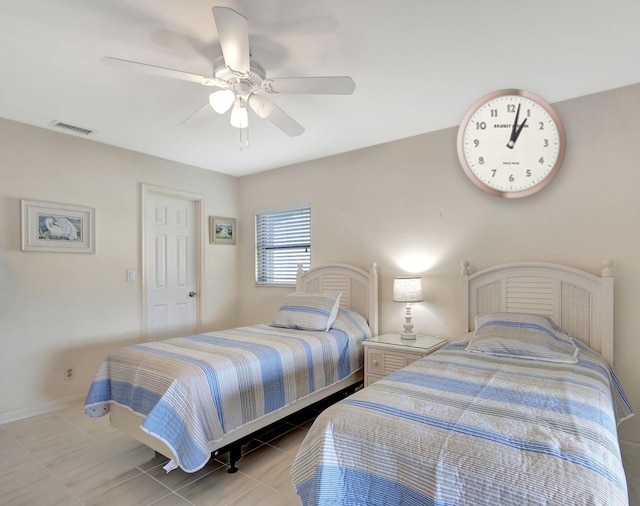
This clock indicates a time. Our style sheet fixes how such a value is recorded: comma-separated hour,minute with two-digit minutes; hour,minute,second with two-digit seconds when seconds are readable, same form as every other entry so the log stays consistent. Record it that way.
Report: 1,02
